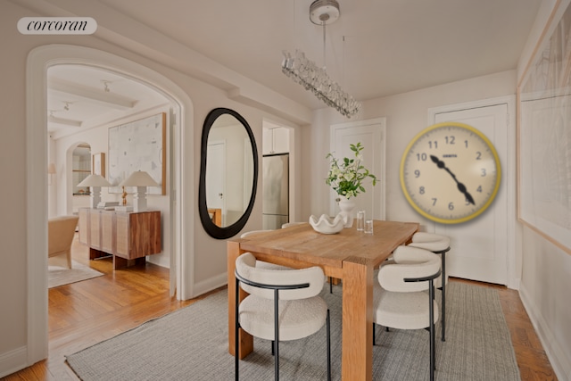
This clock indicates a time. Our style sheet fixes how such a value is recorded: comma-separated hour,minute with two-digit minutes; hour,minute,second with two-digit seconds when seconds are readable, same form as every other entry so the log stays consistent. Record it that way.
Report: 10,24
